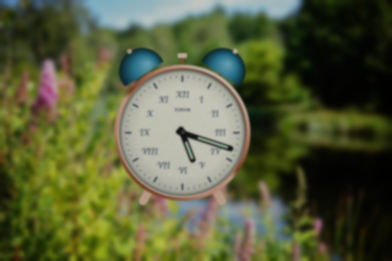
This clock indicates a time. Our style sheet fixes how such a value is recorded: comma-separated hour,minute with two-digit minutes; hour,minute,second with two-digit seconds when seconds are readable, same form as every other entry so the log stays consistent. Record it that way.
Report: 5,18
